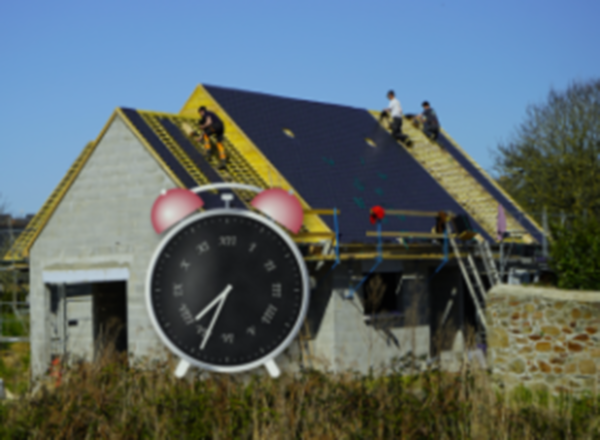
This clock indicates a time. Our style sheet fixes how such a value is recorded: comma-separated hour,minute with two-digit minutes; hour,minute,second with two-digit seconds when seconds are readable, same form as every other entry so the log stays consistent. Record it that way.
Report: 7,34
